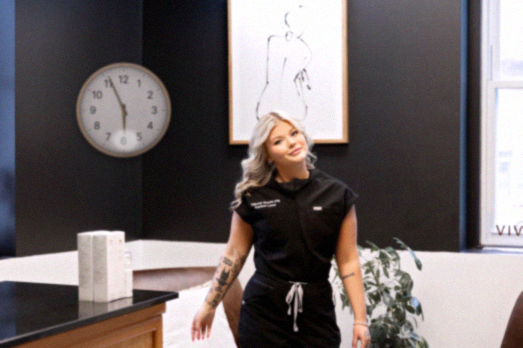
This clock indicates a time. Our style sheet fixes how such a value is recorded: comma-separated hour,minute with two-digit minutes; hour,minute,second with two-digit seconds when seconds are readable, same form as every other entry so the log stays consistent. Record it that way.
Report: 5,56
